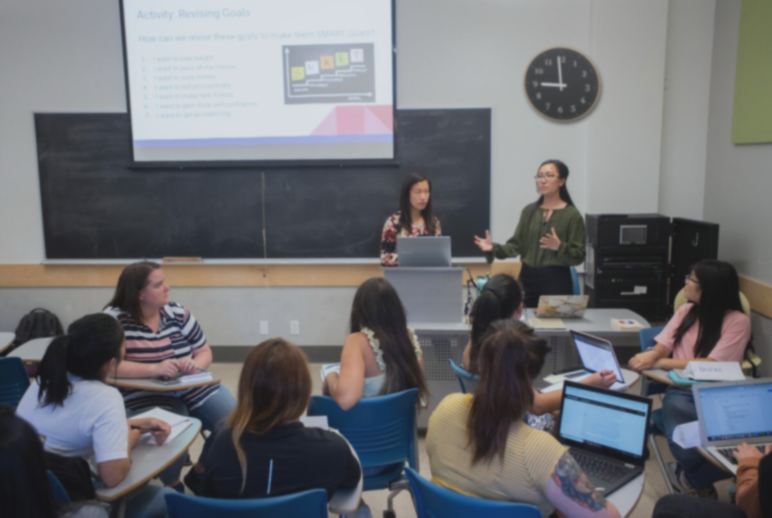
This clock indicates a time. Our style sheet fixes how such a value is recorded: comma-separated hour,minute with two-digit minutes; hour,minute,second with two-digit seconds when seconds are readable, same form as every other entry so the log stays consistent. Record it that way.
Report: 8,59
